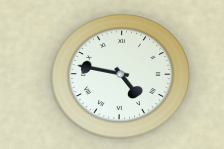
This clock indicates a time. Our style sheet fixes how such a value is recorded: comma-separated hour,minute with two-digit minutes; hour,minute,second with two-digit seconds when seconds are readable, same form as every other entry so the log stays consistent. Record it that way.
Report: 4,47
